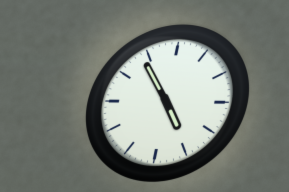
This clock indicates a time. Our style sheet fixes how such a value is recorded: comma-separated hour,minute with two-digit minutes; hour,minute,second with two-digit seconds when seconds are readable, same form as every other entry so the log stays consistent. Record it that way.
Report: 4,54
